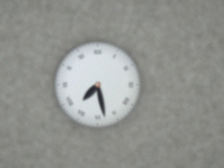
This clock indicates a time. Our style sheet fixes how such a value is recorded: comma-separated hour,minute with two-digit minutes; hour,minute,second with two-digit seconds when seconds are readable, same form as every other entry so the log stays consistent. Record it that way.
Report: 7,28
